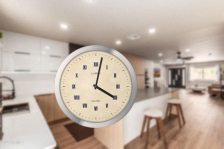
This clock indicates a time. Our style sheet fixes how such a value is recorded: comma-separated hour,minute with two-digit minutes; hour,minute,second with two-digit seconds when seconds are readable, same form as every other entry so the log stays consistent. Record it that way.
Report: 4,02
